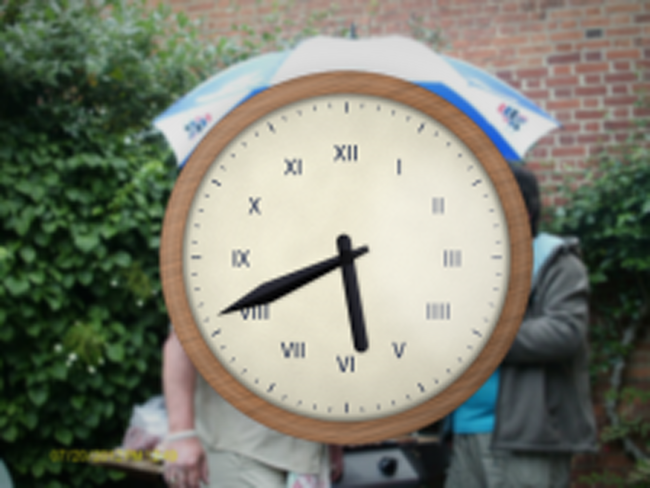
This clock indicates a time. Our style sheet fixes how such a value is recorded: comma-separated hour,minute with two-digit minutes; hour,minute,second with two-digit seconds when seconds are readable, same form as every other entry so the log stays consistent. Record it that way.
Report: 5,41
